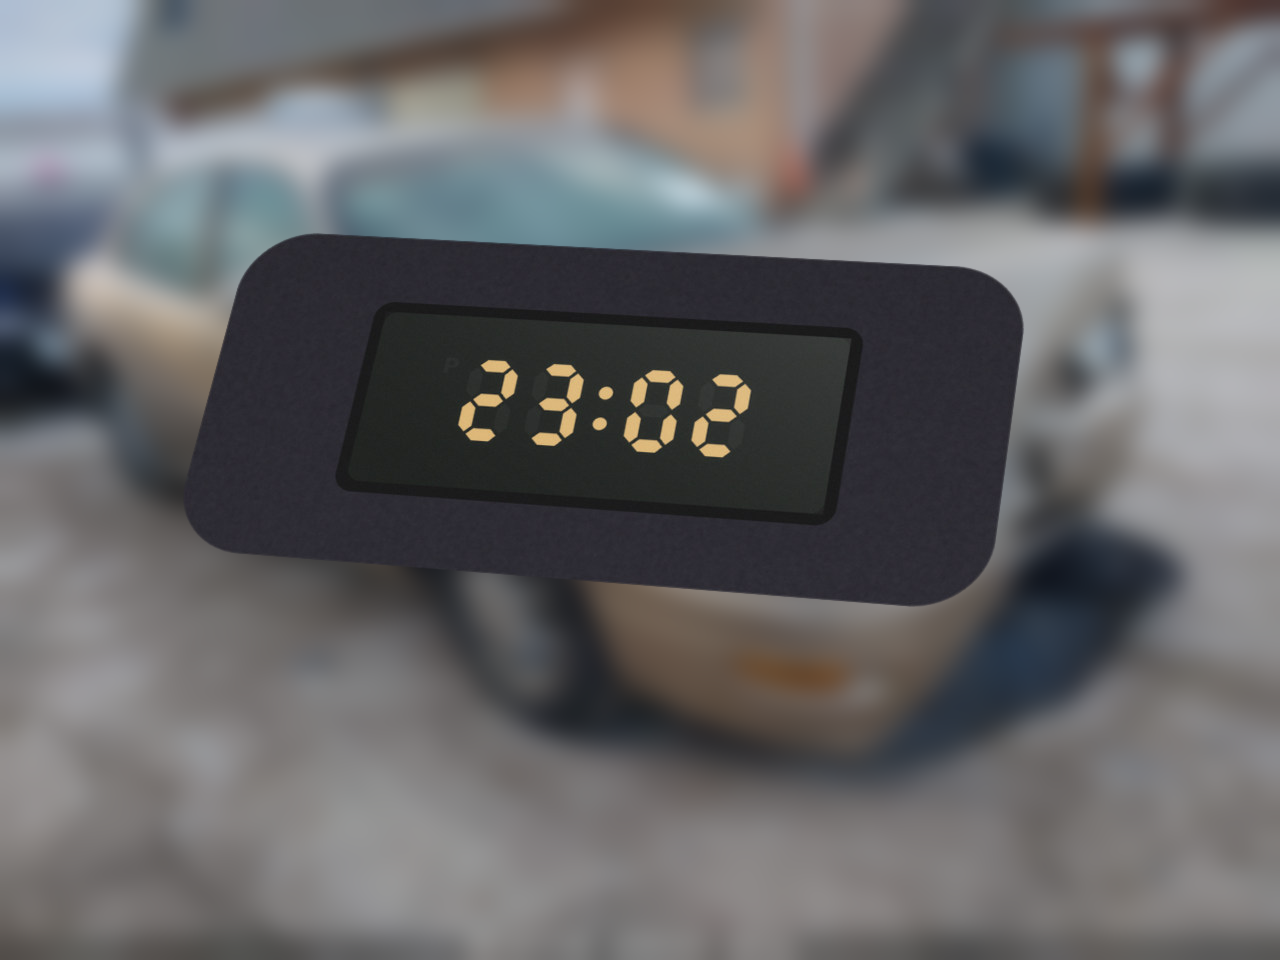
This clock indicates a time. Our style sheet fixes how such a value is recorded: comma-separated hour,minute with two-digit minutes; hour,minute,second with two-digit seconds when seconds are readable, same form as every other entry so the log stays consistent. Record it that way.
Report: 23,02
